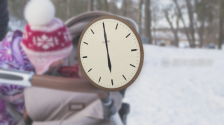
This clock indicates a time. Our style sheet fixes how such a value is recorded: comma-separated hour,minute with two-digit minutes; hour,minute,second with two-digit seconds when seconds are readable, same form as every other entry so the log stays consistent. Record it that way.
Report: 6,00
